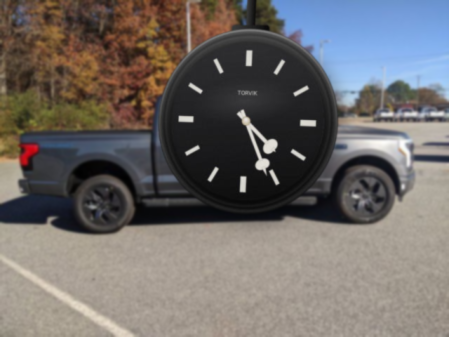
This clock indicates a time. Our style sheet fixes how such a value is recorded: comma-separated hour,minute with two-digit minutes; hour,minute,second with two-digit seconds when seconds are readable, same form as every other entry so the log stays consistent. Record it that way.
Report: 4,26
